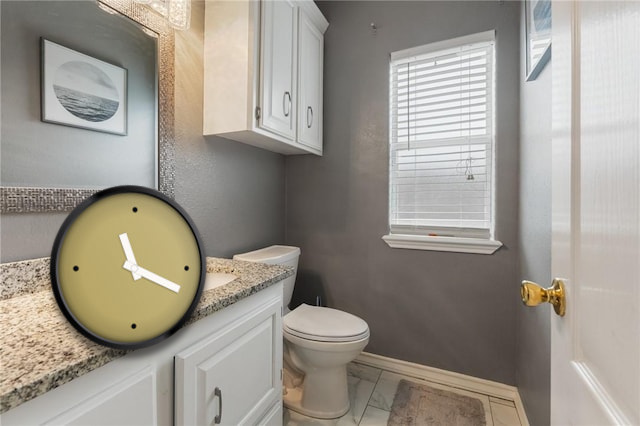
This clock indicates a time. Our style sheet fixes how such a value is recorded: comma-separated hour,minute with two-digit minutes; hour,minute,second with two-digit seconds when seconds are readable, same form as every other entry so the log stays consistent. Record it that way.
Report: 11,19
